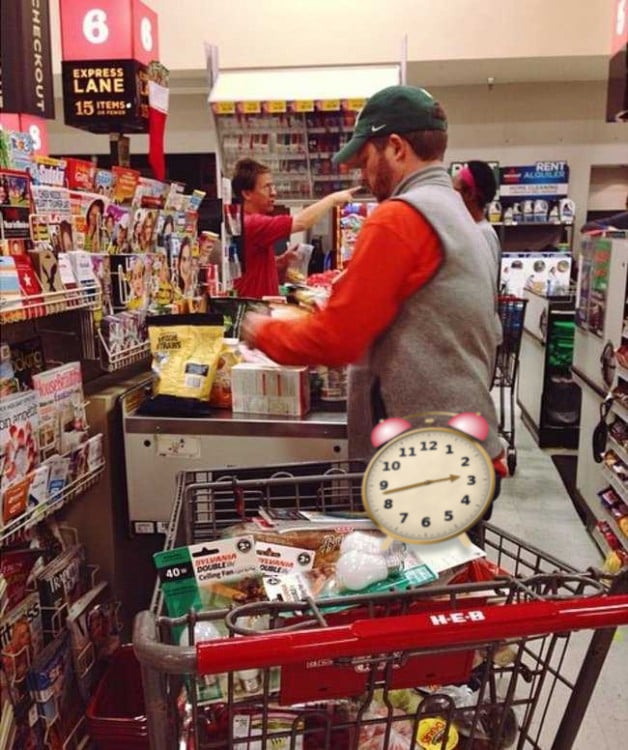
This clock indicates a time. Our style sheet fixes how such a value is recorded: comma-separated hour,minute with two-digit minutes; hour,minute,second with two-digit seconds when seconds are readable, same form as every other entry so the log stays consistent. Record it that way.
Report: 2,43
